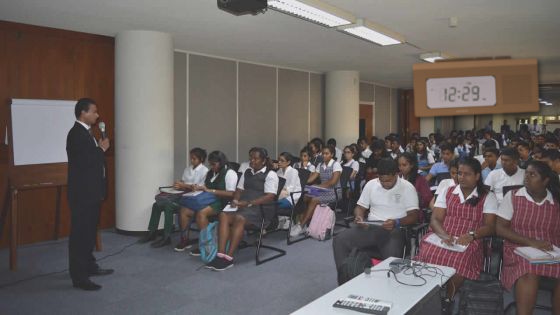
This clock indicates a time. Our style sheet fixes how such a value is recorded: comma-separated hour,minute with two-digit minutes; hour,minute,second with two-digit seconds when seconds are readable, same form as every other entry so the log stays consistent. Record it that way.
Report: 12,29
